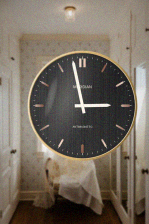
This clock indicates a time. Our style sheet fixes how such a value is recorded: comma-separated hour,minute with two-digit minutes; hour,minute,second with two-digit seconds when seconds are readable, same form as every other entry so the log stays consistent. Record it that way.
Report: 2,58
